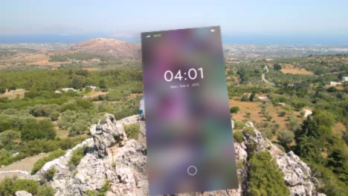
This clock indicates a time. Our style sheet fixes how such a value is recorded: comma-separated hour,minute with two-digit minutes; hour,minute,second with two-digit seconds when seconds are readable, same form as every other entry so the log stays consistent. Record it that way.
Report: 4,01
